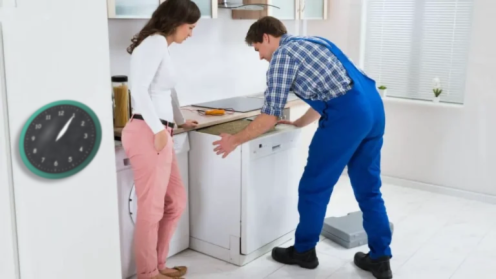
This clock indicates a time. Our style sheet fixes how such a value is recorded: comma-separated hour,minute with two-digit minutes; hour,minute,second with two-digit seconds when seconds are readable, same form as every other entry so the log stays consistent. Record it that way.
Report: 1,05
